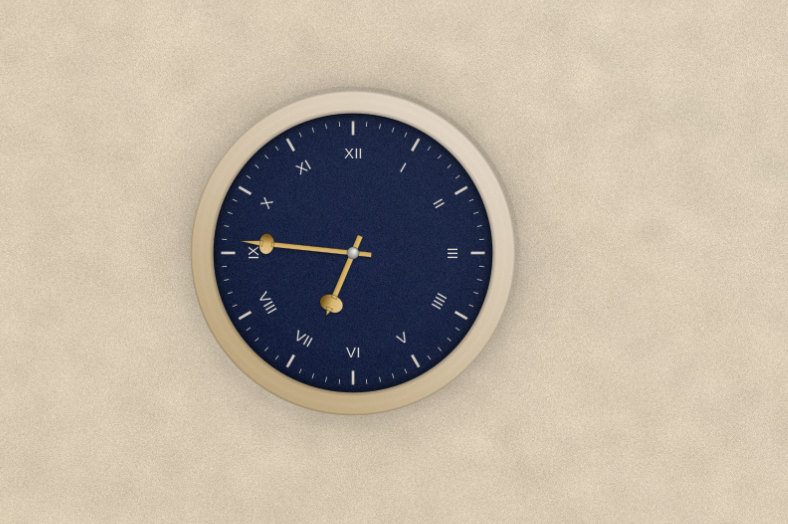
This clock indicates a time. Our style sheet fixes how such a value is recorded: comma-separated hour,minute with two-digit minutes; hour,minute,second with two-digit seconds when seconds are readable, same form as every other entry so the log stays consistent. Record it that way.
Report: 6,46
